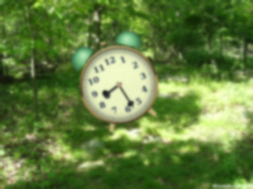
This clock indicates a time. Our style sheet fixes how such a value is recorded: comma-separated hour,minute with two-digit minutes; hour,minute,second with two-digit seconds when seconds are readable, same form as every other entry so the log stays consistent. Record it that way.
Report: 8,28
